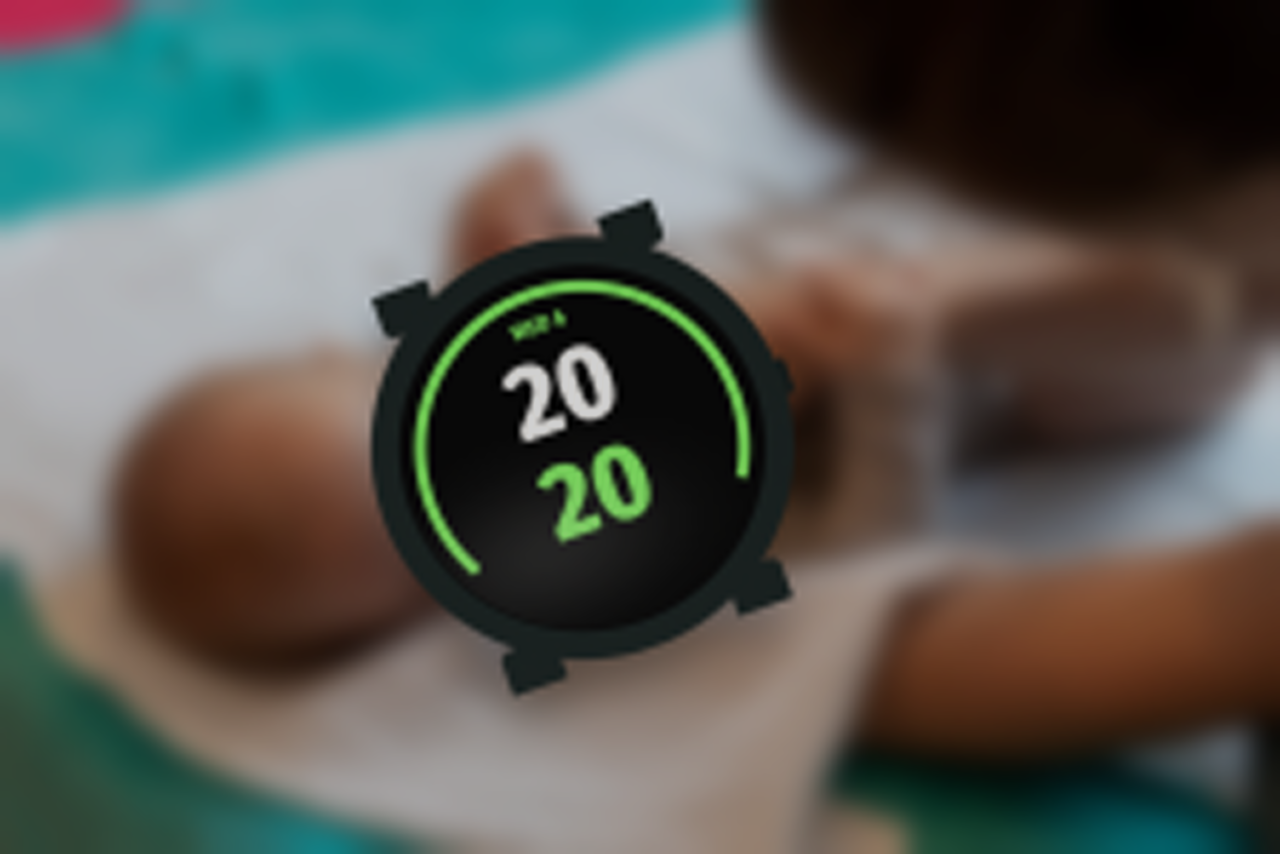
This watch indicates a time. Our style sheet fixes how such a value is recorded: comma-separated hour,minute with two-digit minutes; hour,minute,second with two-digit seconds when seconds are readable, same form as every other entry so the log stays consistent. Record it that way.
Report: 20,20
